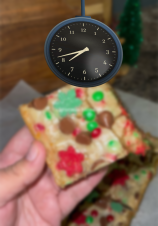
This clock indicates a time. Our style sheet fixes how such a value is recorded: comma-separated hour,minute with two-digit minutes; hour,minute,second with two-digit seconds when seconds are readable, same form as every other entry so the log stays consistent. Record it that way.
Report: 7,42
